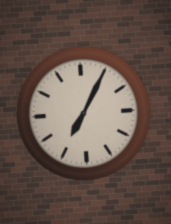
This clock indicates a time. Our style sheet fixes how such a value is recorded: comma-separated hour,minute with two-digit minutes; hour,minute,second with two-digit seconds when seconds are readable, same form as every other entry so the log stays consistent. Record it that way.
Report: 7,05
